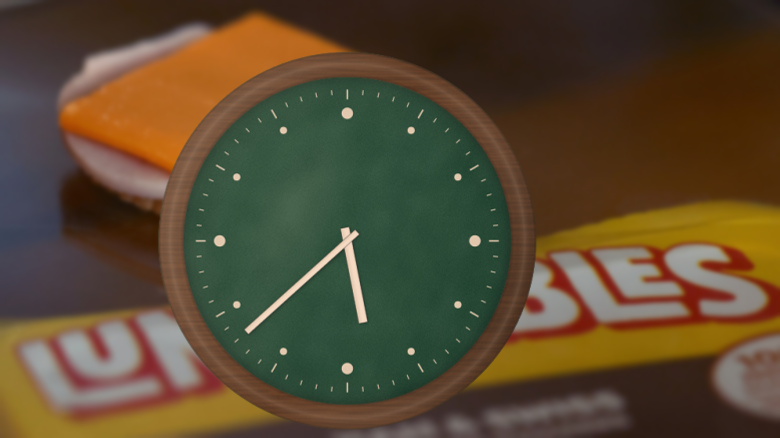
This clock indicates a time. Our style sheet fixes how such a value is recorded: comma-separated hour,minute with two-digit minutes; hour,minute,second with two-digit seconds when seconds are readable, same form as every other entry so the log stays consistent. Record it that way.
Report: 5,38
